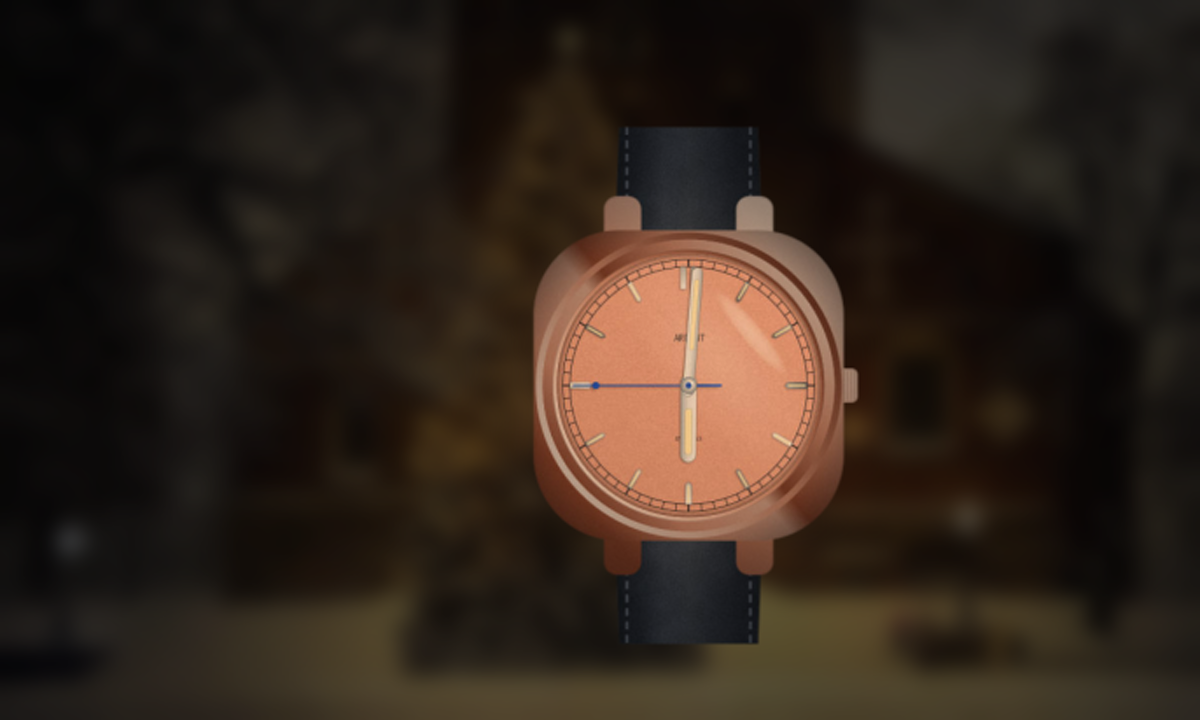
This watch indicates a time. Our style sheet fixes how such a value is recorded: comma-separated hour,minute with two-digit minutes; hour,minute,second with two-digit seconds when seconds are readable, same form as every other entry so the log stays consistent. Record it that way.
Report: 6,00,45
